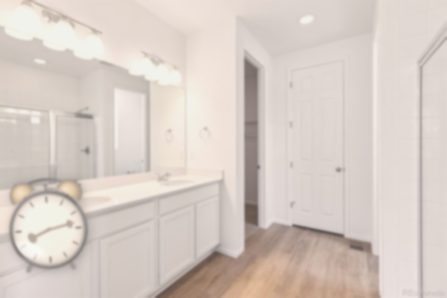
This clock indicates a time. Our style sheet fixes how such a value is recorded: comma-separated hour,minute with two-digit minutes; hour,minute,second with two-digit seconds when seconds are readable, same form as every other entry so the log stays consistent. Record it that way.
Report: 8,13
